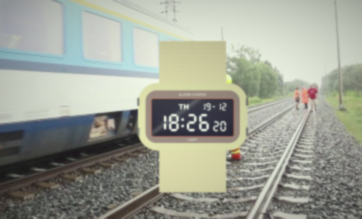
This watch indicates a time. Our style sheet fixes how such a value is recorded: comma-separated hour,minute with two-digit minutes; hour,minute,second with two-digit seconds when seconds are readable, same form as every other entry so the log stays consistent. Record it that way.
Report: 18,26,20
